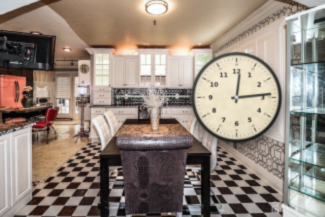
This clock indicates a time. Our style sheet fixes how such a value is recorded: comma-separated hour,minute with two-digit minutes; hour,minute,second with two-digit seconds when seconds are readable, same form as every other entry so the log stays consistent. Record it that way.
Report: 12,14
